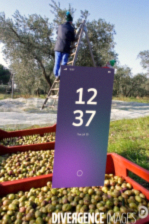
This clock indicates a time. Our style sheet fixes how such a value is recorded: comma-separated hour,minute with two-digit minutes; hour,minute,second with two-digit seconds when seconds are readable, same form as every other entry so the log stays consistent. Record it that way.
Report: 12,37
